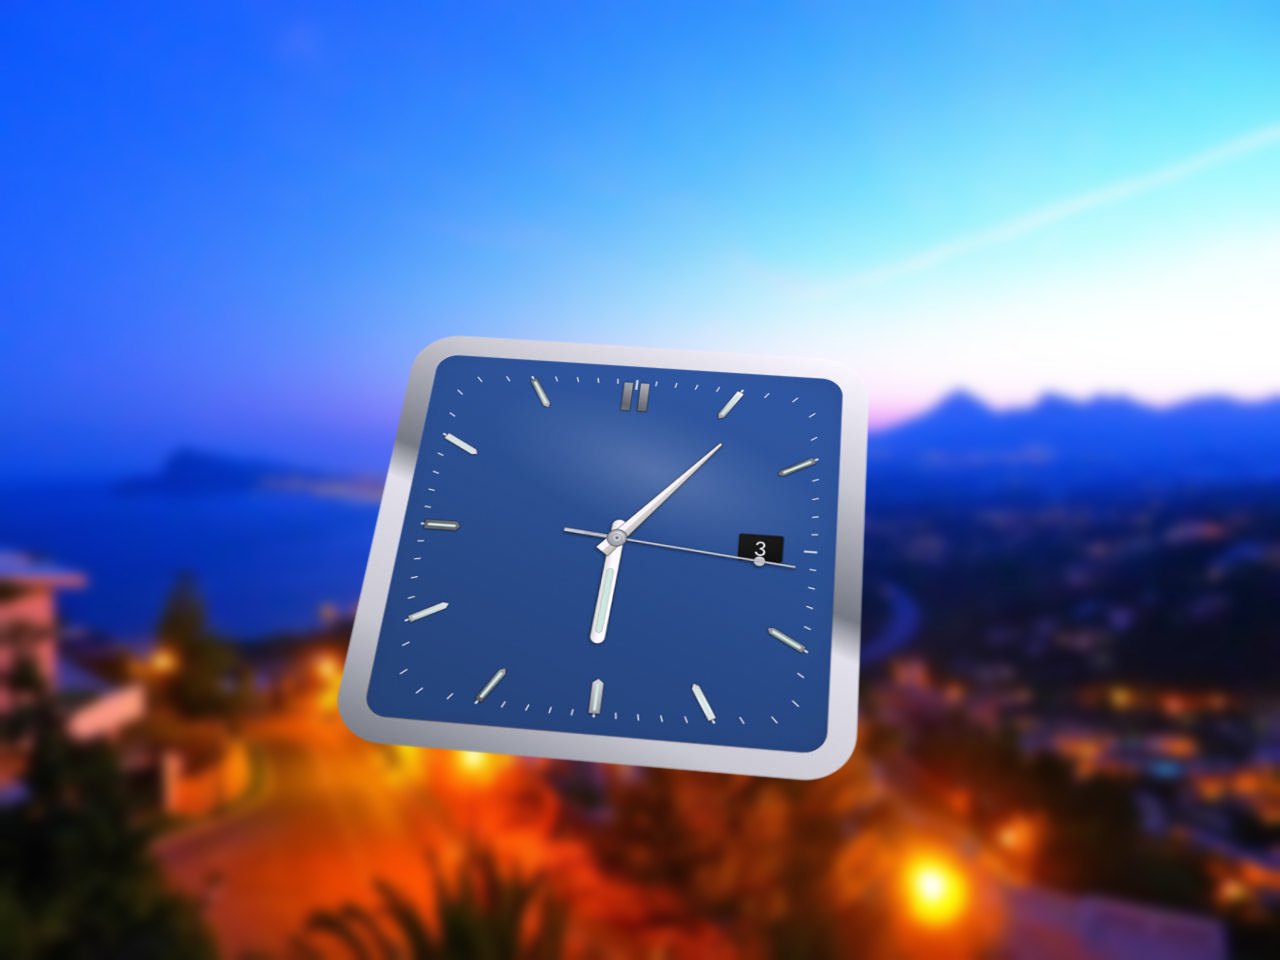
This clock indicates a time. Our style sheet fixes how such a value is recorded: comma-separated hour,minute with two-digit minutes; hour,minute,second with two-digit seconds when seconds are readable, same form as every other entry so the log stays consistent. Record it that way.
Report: 6,06,16
